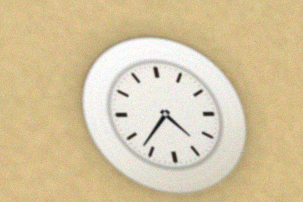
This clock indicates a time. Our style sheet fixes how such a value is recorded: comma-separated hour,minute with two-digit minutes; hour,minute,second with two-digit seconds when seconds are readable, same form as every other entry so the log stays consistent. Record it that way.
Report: 4,37
